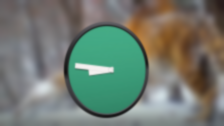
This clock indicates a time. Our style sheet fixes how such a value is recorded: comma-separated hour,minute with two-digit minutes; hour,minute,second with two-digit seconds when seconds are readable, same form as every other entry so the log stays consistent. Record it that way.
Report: 8,46
